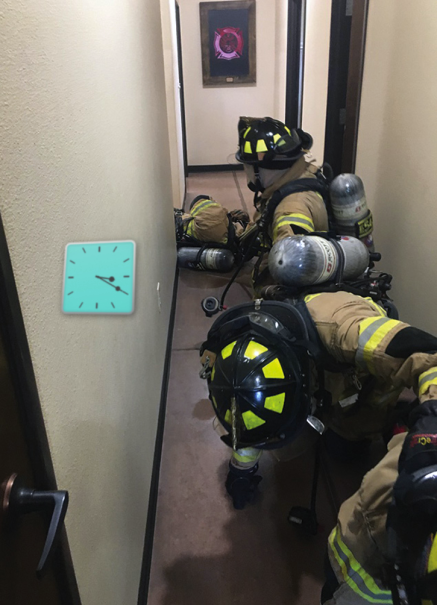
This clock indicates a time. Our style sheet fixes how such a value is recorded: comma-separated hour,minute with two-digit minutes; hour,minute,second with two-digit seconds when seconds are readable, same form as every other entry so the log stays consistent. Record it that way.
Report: 3,20
